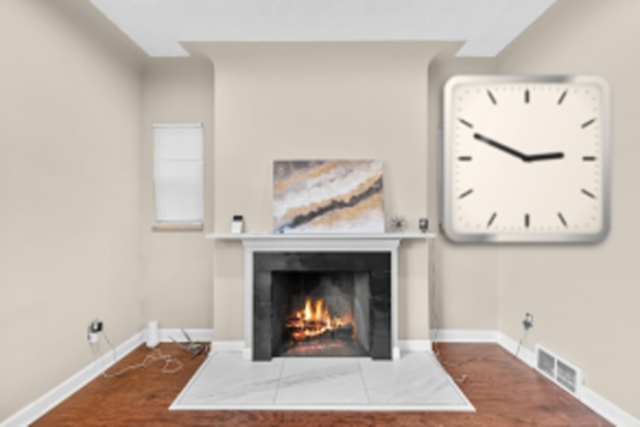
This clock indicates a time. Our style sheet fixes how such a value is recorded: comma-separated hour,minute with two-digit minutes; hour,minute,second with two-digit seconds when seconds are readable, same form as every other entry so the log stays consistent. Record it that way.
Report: 2,49
